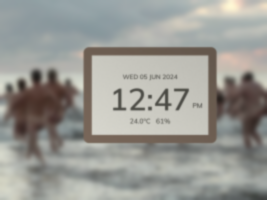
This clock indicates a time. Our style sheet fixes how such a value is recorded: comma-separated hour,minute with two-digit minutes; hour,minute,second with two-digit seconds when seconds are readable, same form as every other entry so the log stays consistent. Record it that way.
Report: 12,47
